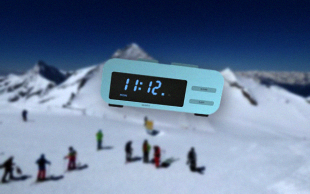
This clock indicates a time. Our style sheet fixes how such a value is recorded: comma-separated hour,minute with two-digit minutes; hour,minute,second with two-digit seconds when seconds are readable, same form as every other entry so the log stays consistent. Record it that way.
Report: 11,12
